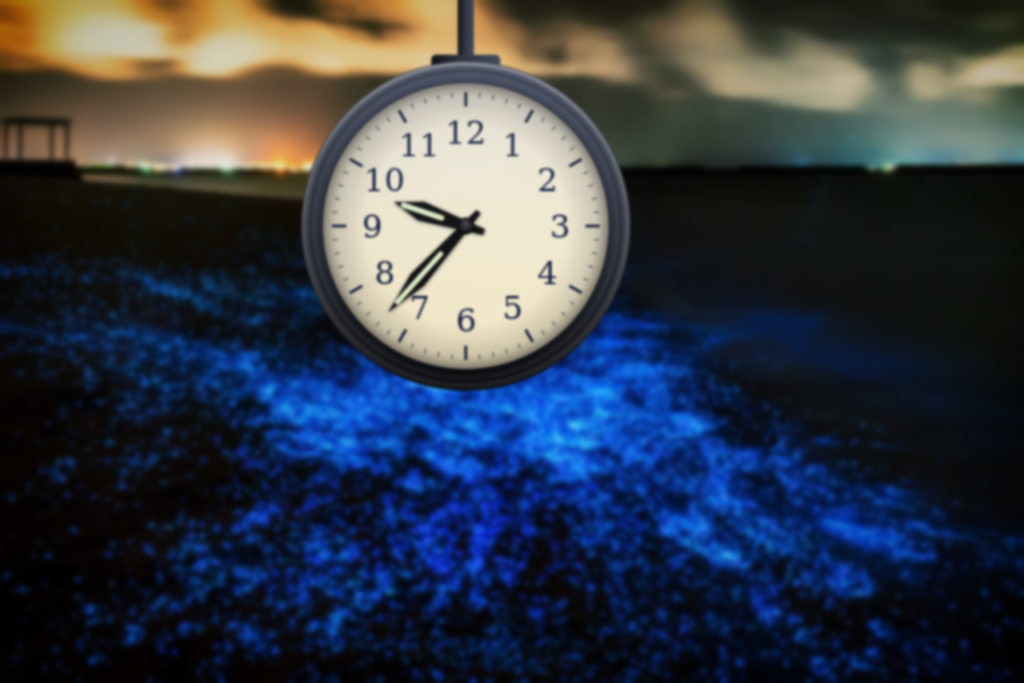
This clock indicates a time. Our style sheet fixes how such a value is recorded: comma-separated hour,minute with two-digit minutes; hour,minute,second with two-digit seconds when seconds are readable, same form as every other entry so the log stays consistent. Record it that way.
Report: 9,37
